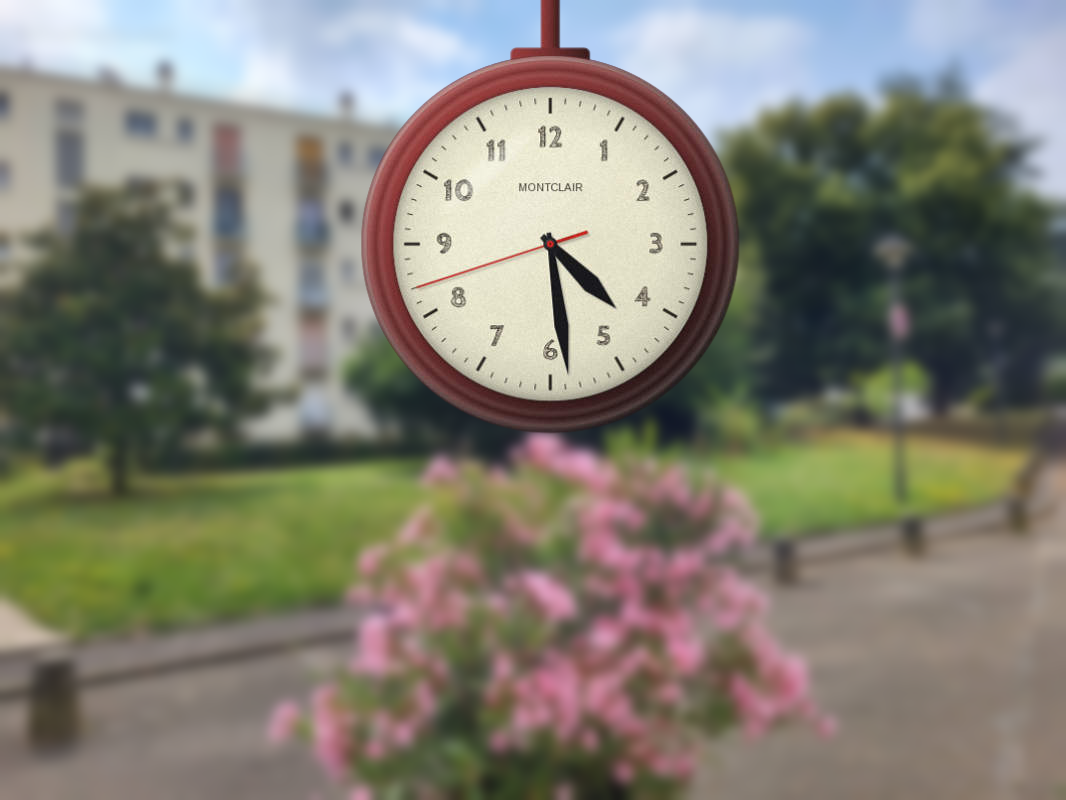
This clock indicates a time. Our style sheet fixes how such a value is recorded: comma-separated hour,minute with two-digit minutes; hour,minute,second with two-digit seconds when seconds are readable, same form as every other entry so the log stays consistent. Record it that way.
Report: 4,28,42
